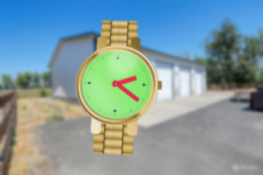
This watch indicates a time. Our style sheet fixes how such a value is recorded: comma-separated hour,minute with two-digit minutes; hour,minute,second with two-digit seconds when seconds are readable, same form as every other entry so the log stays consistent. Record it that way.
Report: 2,21
